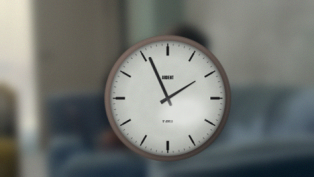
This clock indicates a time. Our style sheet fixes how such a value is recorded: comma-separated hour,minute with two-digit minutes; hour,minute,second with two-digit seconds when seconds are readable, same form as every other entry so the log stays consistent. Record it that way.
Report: 1,56
